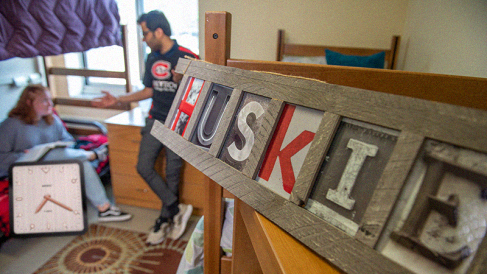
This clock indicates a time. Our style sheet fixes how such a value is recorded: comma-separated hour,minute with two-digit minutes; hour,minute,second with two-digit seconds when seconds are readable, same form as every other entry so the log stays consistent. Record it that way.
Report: 7,20
